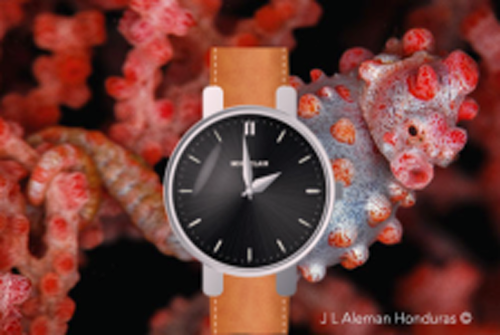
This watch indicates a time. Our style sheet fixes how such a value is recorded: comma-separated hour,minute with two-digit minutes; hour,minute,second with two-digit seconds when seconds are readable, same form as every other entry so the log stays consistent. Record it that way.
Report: 1,59
